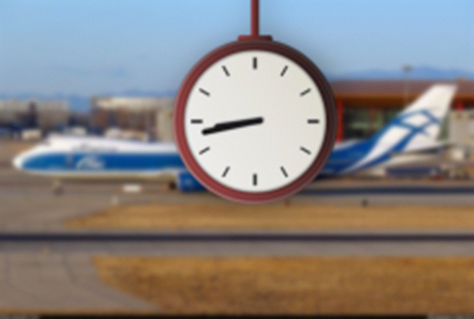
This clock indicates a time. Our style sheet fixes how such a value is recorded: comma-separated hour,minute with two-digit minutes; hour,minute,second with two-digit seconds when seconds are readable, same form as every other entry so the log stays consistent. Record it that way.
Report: 8,43
